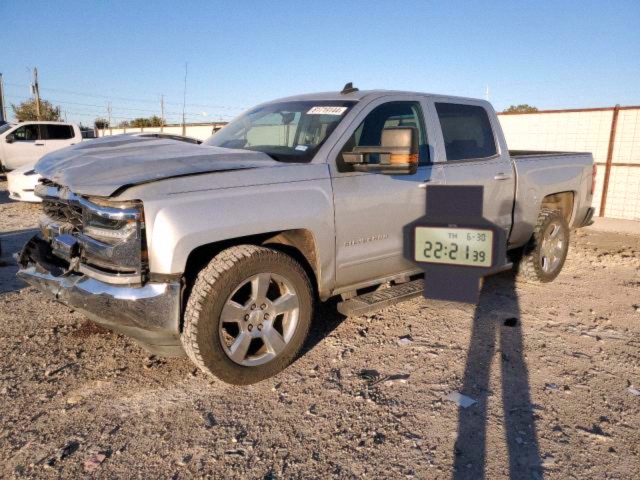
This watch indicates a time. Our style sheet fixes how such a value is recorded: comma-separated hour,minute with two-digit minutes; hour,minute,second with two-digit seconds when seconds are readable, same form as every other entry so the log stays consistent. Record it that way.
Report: 22,21,39
